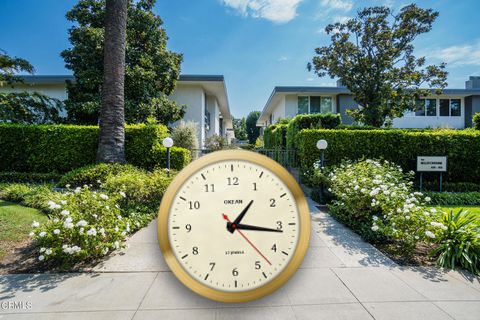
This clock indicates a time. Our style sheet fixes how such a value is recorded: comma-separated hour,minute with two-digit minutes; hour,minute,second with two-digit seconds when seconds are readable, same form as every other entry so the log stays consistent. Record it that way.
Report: 1,16,23
